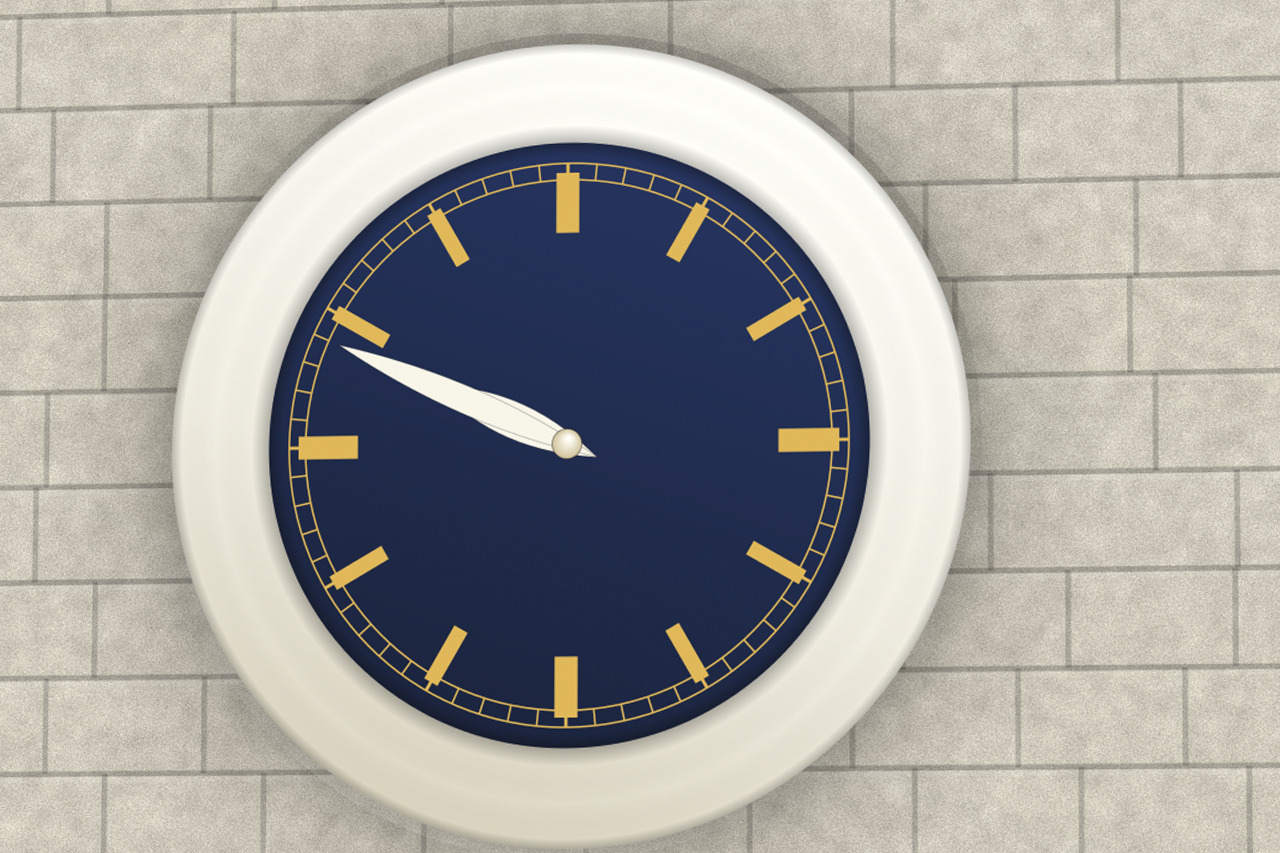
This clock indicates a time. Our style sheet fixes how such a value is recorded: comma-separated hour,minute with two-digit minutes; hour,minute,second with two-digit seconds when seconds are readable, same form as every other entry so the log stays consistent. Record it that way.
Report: 9,49
